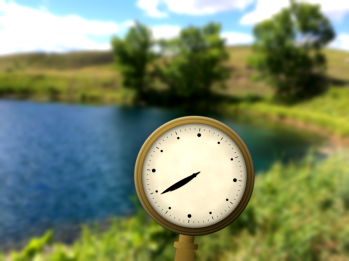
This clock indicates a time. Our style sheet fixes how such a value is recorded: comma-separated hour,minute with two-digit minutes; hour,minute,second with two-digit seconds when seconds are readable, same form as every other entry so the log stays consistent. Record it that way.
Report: 7,39
